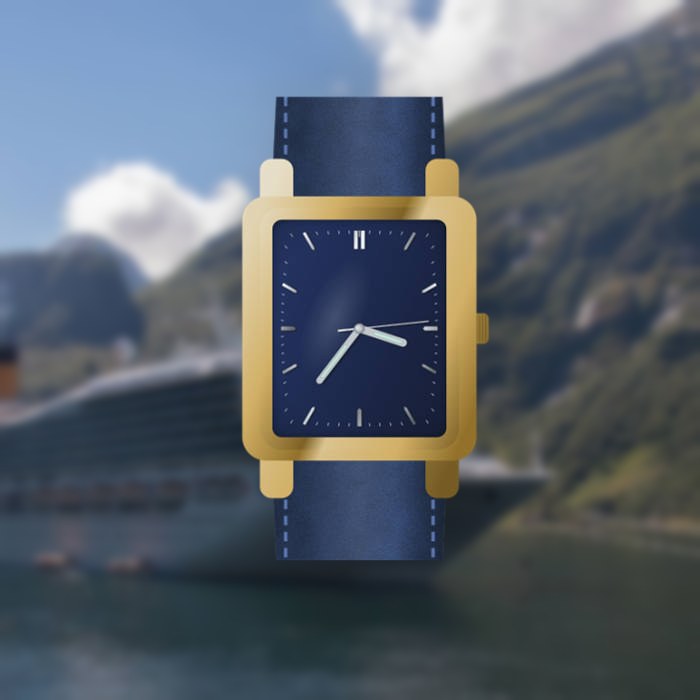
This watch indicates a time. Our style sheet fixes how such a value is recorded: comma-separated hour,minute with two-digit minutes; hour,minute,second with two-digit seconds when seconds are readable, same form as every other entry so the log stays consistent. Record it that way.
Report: 3,36,14
